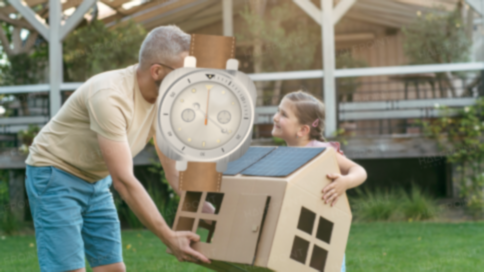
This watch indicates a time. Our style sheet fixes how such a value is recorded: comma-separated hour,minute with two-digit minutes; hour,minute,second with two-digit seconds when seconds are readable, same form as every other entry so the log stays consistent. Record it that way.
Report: 10,21
